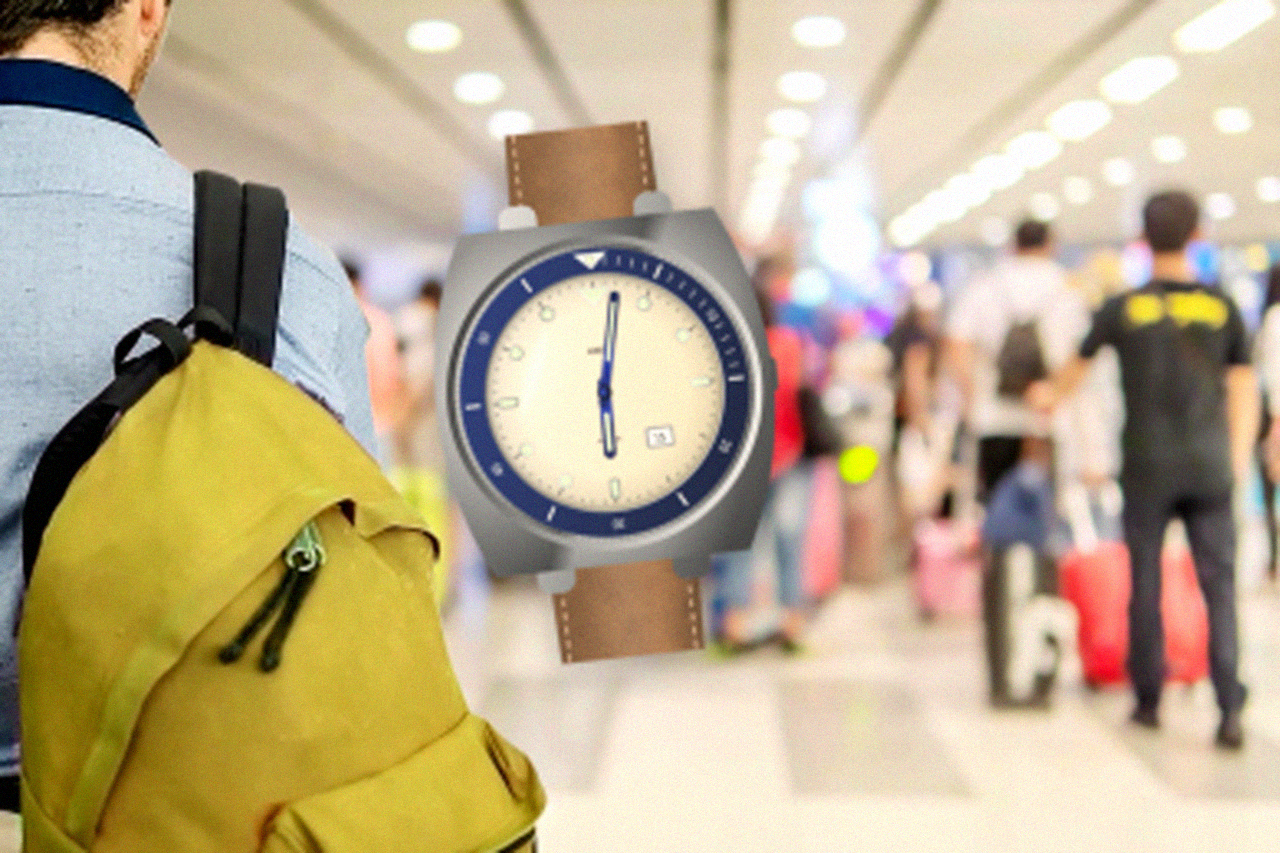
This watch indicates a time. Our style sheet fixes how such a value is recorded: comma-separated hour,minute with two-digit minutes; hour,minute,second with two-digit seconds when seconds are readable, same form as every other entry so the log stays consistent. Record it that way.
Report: 6,02
